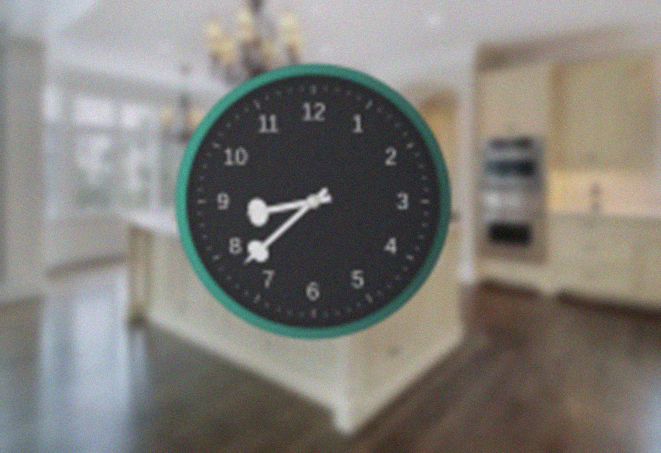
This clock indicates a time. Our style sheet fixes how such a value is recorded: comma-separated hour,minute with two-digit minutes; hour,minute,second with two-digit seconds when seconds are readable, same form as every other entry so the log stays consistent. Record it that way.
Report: 8,38
